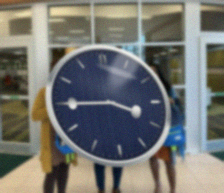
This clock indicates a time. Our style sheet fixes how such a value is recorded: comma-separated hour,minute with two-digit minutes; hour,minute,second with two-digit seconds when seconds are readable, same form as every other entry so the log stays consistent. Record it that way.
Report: 3,45
